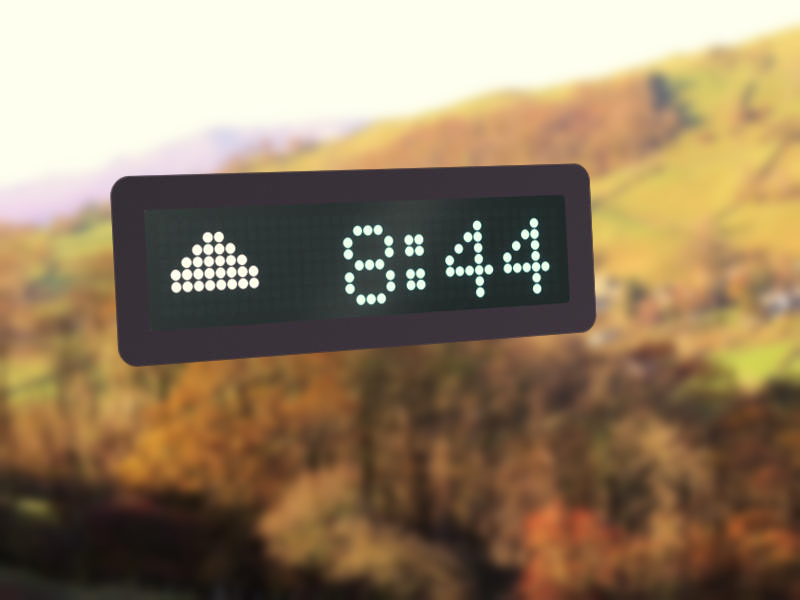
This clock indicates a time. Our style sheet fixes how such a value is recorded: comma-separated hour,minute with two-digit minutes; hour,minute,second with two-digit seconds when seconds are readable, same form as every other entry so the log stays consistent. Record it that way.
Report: 8,44
